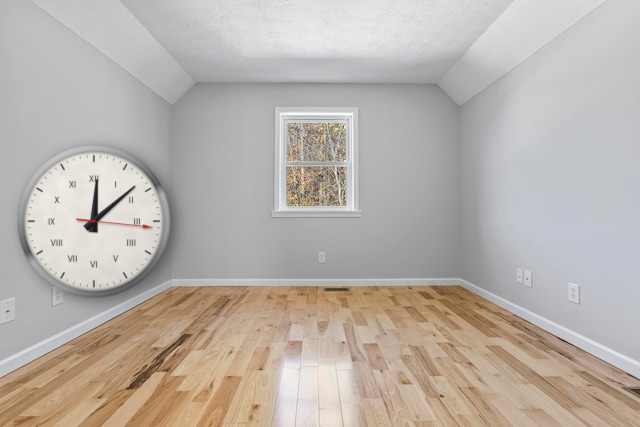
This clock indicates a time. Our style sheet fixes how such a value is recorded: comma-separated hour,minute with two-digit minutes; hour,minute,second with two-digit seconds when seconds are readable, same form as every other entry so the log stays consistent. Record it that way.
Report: 12,08,16
